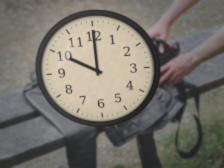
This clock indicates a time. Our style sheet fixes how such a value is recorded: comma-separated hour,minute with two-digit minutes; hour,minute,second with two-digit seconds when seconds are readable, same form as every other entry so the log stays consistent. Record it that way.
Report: 10,00
